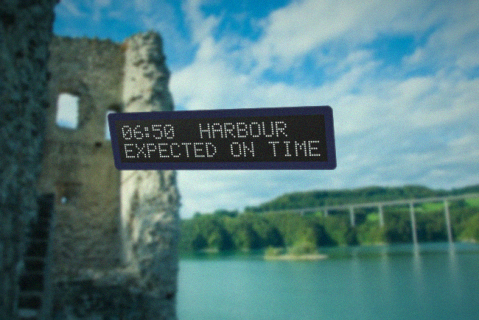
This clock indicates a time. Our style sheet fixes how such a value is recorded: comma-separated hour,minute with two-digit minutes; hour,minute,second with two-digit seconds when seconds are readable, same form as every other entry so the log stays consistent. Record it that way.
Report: 6,50
